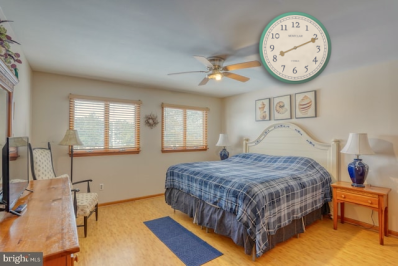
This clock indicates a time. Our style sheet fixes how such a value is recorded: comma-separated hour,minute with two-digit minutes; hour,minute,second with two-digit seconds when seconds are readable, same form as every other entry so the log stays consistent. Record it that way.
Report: 8,11
